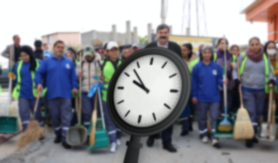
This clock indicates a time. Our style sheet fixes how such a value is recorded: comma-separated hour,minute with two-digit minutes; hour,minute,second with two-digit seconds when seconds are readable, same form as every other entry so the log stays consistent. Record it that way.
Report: 9,53
